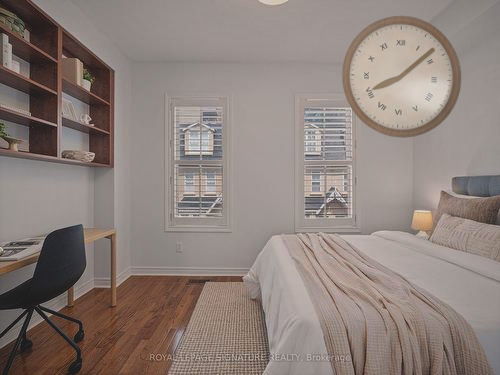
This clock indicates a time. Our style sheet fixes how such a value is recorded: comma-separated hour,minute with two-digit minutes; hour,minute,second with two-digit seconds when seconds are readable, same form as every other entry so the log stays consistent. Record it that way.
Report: 8,08
